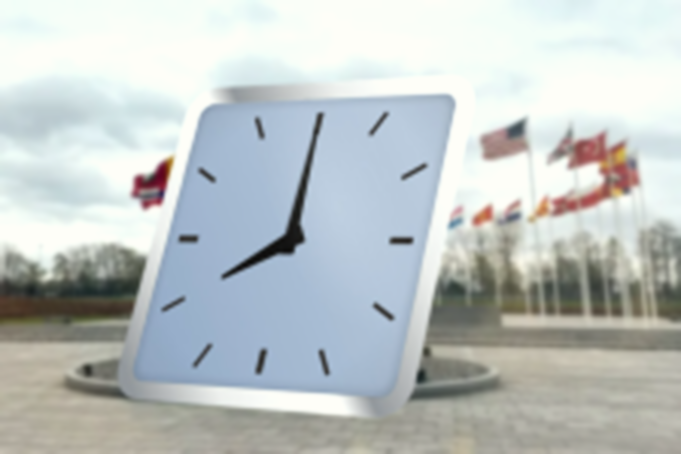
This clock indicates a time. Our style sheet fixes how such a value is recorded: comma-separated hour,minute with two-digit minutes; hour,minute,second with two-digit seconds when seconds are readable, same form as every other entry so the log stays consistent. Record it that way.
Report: 8,00
